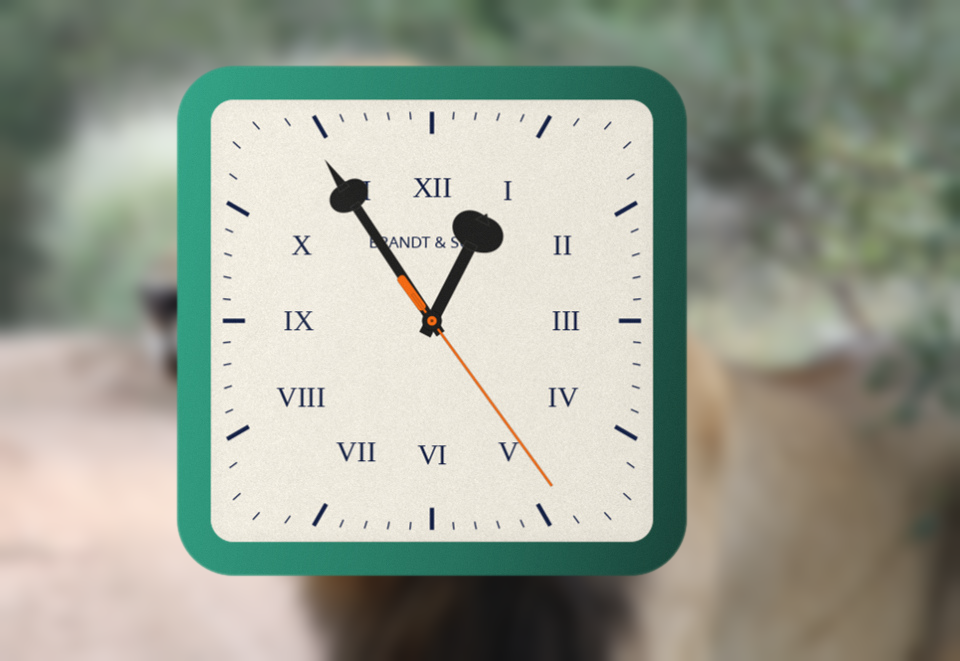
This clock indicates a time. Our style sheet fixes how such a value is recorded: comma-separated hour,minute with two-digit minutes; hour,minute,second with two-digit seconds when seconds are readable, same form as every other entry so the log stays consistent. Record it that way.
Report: 12,54,24
